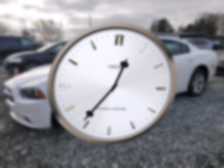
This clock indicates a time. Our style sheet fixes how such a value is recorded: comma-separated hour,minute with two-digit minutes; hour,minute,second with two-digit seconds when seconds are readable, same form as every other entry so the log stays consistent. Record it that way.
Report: 12,36
